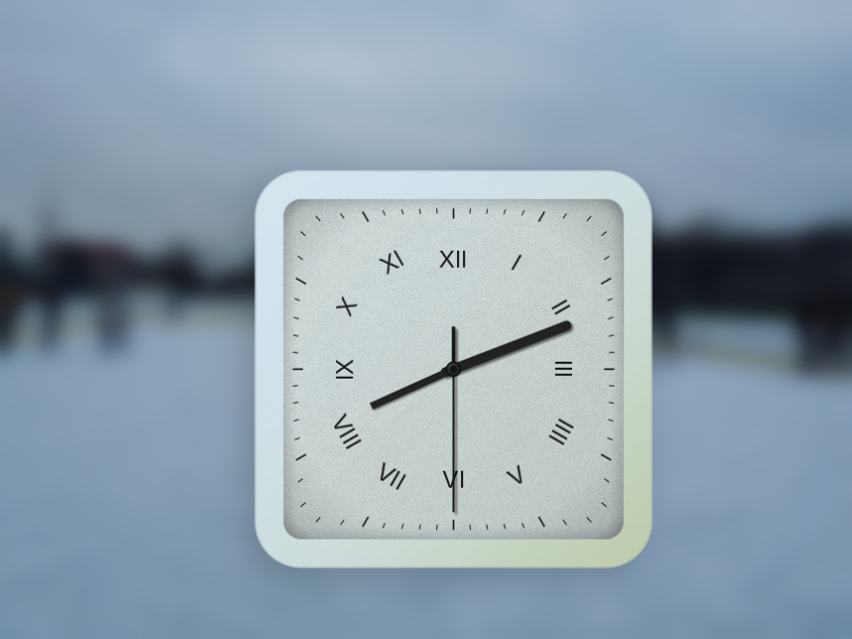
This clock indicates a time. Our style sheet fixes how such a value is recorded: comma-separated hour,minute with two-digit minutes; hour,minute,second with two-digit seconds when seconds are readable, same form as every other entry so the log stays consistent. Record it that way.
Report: 8,11,30
